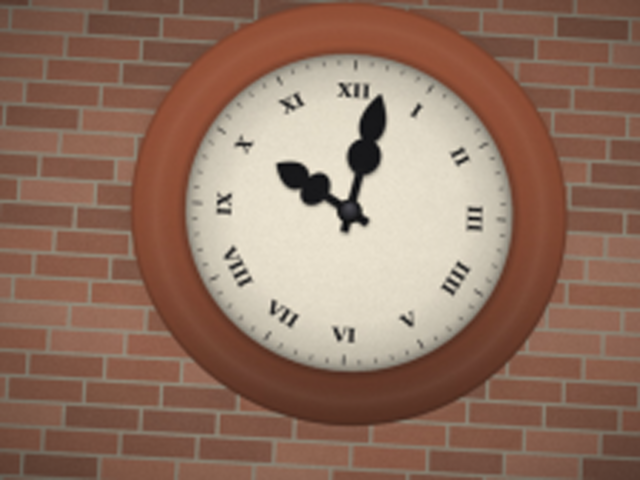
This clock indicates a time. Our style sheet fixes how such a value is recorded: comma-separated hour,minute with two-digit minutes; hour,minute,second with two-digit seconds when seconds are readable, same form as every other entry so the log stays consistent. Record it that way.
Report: 10,02
